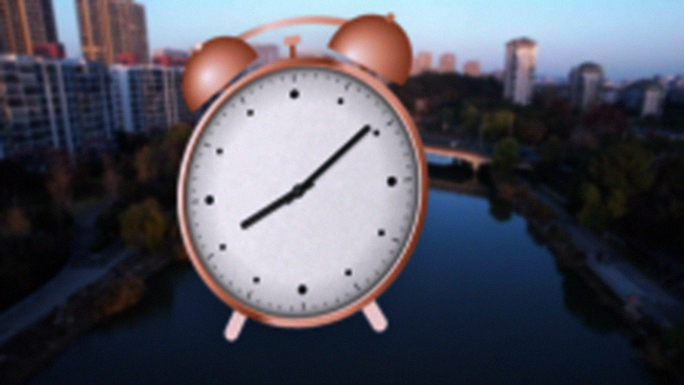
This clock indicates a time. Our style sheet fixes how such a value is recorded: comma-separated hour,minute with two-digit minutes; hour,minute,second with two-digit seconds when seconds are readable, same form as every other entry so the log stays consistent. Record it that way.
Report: 8,09
